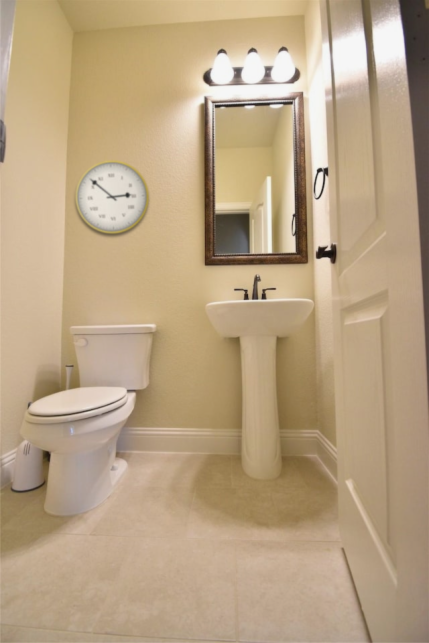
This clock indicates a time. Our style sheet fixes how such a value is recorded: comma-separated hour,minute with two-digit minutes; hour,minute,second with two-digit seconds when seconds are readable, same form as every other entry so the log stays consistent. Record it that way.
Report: 2,52
